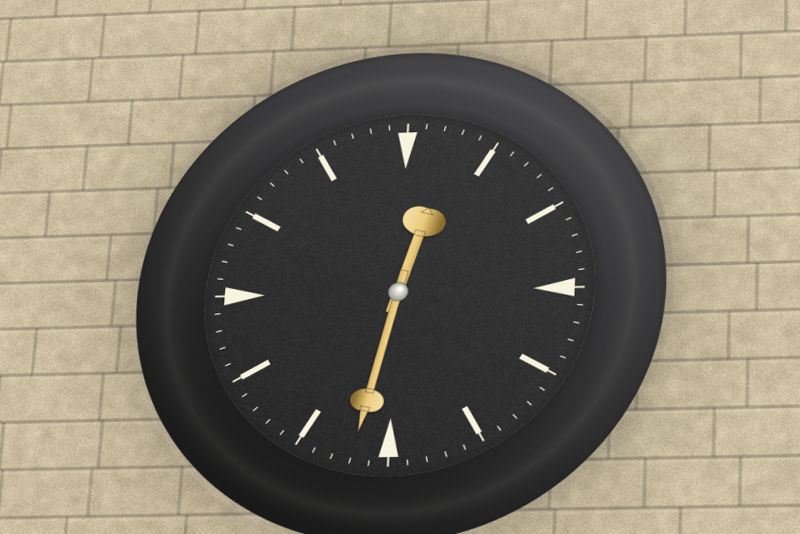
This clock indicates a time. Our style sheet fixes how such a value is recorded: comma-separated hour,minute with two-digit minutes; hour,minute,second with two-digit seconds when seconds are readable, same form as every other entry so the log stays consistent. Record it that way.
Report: 12,32
